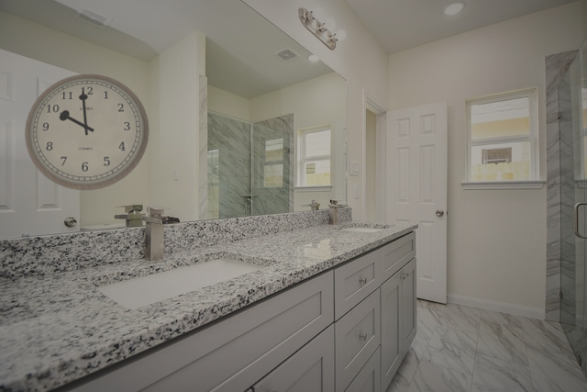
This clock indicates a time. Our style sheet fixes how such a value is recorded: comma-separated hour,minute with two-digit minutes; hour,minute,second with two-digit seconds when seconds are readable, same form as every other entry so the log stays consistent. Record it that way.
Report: 9,59
